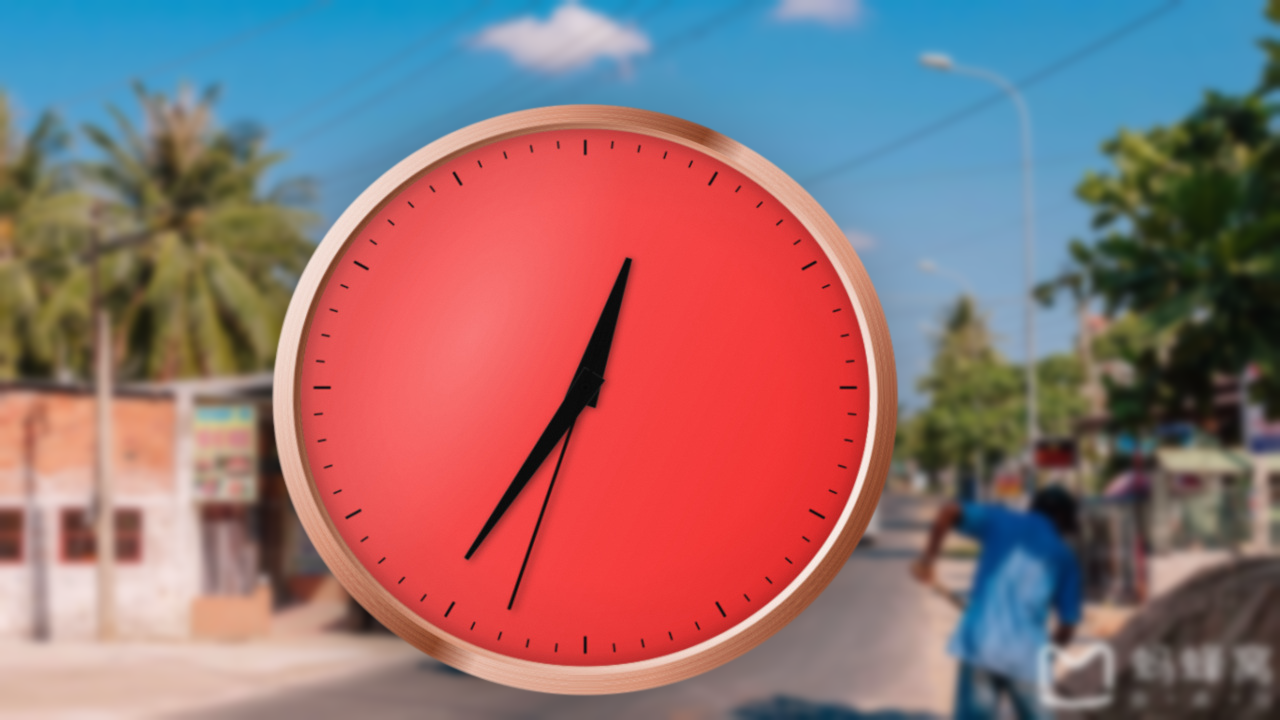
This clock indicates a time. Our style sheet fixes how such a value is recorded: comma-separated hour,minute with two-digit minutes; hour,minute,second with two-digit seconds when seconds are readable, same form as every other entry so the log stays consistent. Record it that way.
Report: 12,35,33
